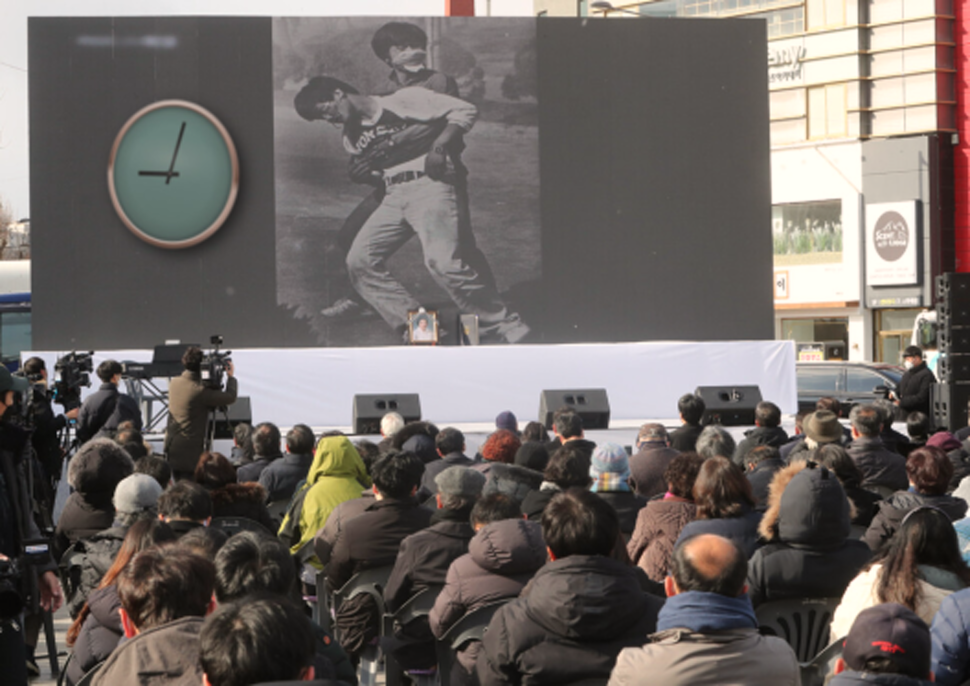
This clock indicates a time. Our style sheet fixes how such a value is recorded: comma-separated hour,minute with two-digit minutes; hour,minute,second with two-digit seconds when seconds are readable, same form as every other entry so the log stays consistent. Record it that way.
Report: 9,03
